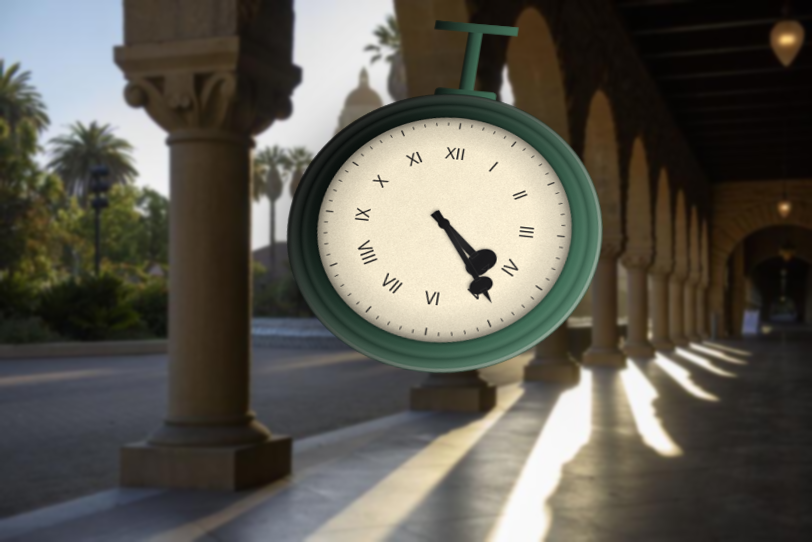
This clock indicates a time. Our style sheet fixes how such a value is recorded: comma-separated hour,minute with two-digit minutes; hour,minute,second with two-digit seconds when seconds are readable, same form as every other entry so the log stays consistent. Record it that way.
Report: 4,24
